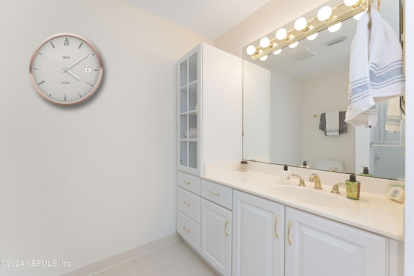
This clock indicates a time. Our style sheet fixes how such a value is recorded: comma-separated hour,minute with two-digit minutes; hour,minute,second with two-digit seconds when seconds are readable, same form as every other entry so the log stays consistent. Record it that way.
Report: 4,09
